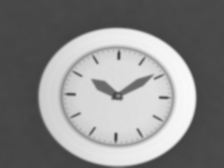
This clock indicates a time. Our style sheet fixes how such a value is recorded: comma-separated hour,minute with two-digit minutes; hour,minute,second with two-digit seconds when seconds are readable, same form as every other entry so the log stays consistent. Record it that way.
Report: 10,09
